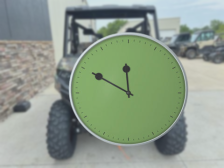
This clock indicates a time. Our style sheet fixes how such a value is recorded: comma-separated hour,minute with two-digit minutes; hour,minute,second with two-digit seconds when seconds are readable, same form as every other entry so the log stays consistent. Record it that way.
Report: 11,50
